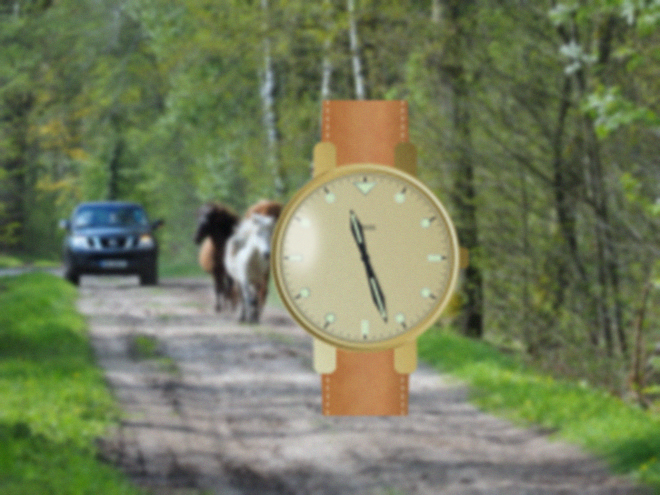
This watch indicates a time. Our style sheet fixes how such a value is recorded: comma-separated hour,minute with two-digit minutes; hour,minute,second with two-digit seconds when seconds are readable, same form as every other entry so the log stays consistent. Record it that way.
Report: 11,27
